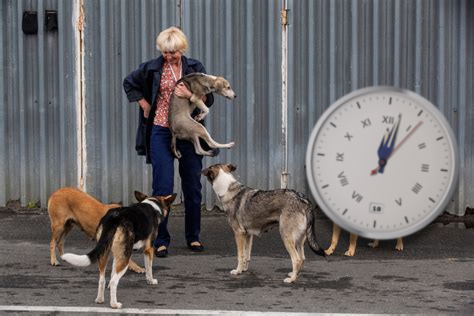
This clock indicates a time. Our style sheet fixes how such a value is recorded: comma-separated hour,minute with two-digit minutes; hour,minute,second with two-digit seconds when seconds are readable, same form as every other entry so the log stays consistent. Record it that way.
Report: 12,02,06
